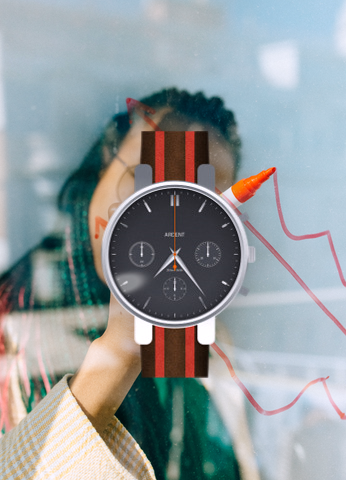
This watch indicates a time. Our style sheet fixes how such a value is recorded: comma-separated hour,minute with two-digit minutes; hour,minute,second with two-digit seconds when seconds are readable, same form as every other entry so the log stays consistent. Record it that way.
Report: 7,24
